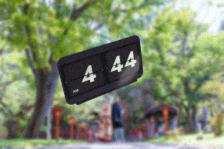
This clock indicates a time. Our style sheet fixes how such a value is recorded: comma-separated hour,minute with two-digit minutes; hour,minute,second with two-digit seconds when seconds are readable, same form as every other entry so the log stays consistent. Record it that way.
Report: 4,44
